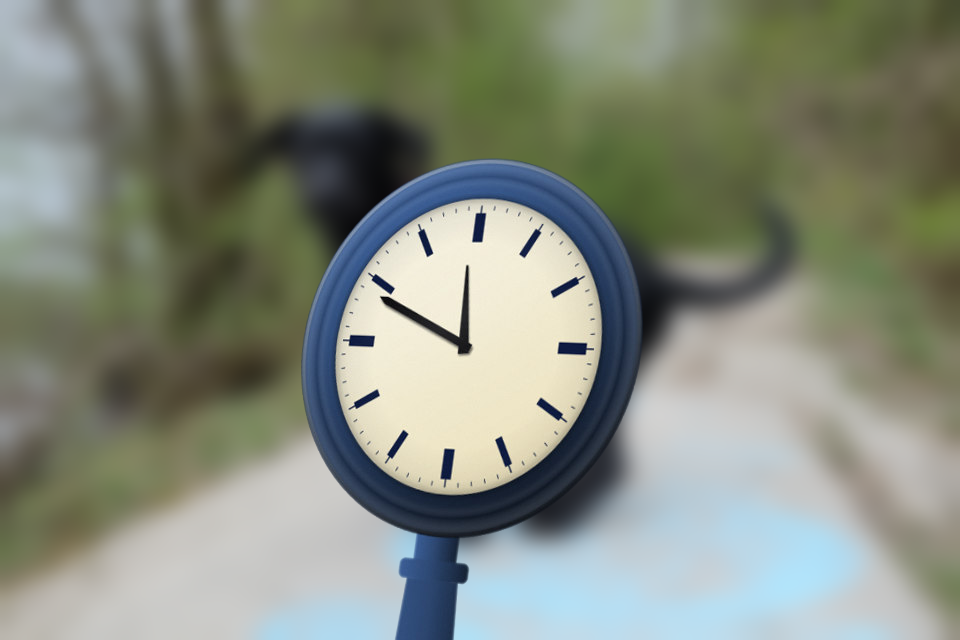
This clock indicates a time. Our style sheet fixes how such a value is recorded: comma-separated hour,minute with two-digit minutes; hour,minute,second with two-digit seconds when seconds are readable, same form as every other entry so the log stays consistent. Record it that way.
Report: 11,49
